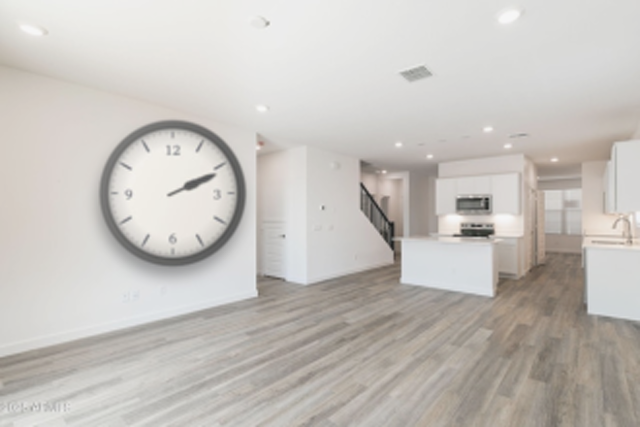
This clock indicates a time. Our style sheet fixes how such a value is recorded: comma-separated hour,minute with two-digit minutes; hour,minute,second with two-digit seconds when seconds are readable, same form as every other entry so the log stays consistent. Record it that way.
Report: 2,11
